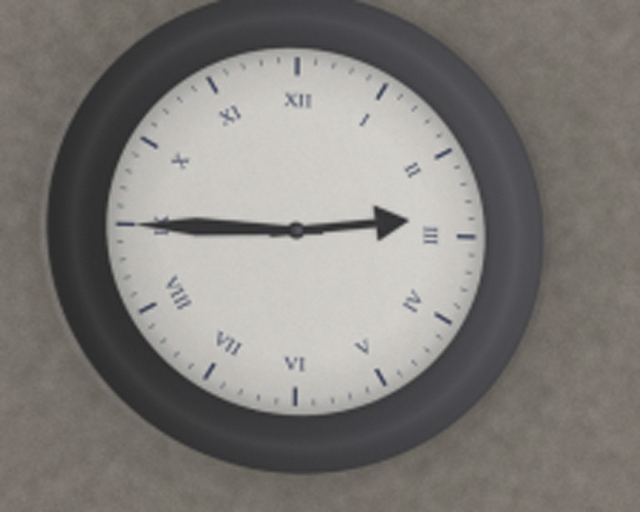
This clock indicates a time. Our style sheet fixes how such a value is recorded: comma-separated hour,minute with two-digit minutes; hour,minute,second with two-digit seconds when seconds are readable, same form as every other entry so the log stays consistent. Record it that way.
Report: 2,45
